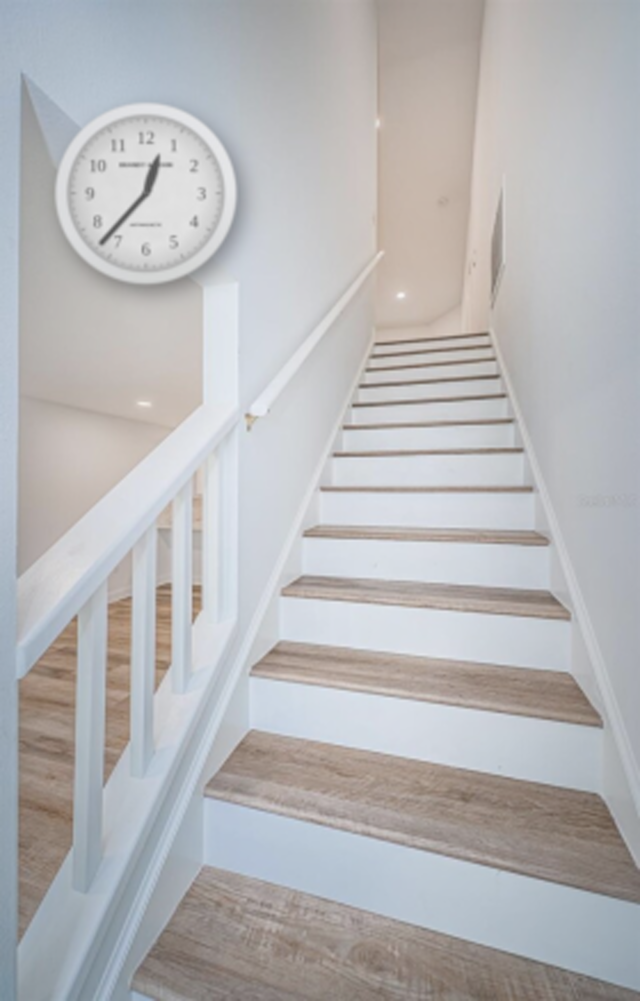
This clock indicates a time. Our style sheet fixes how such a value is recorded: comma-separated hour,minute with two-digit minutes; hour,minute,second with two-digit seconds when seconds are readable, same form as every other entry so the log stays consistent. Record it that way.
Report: 12,37
